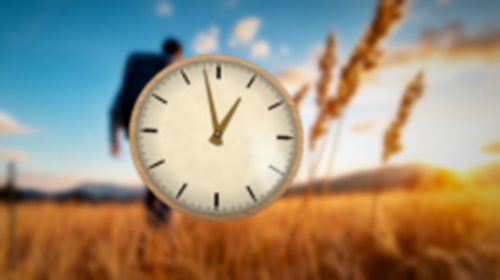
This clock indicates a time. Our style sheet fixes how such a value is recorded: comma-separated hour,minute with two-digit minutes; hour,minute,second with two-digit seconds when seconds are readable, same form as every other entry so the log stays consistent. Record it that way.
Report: 12,58
